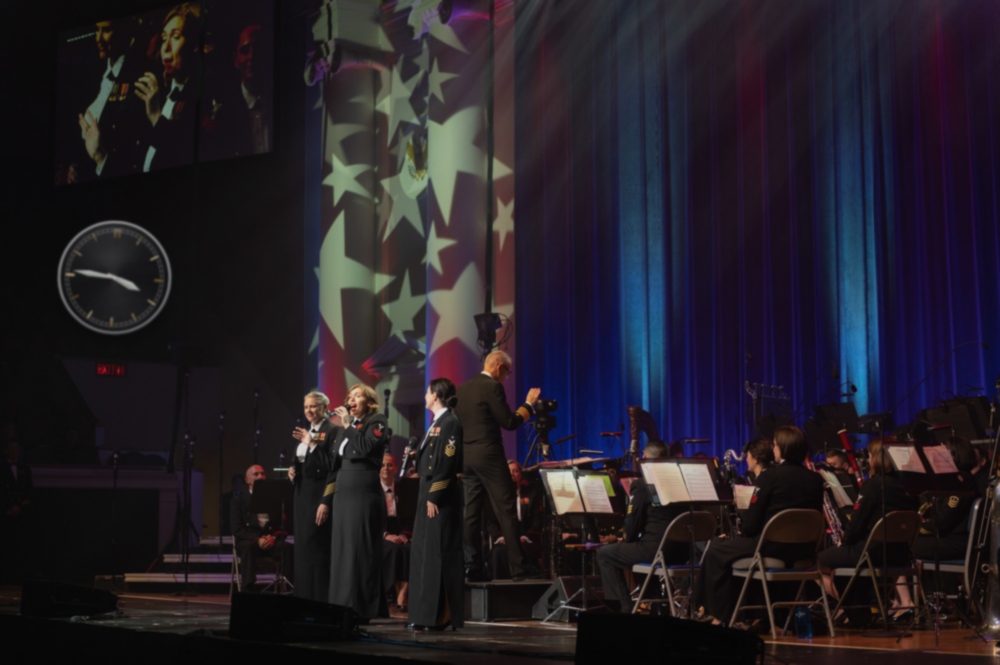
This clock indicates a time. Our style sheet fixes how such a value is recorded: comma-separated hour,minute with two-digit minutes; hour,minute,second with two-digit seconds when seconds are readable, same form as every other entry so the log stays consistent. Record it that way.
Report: 3,46
